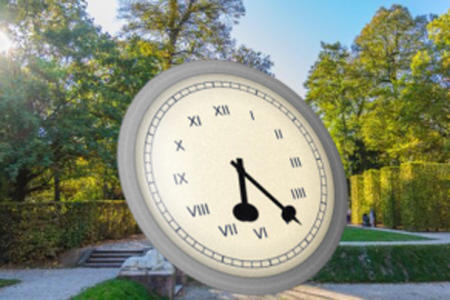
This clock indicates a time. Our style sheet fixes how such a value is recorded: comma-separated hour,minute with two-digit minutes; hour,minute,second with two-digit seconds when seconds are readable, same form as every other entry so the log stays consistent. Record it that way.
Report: 6,24
